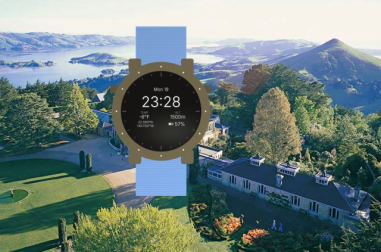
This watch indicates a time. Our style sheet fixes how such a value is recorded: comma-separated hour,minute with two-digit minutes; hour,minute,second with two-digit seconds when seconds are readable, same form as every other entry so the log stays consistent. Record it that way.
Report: 23,28
